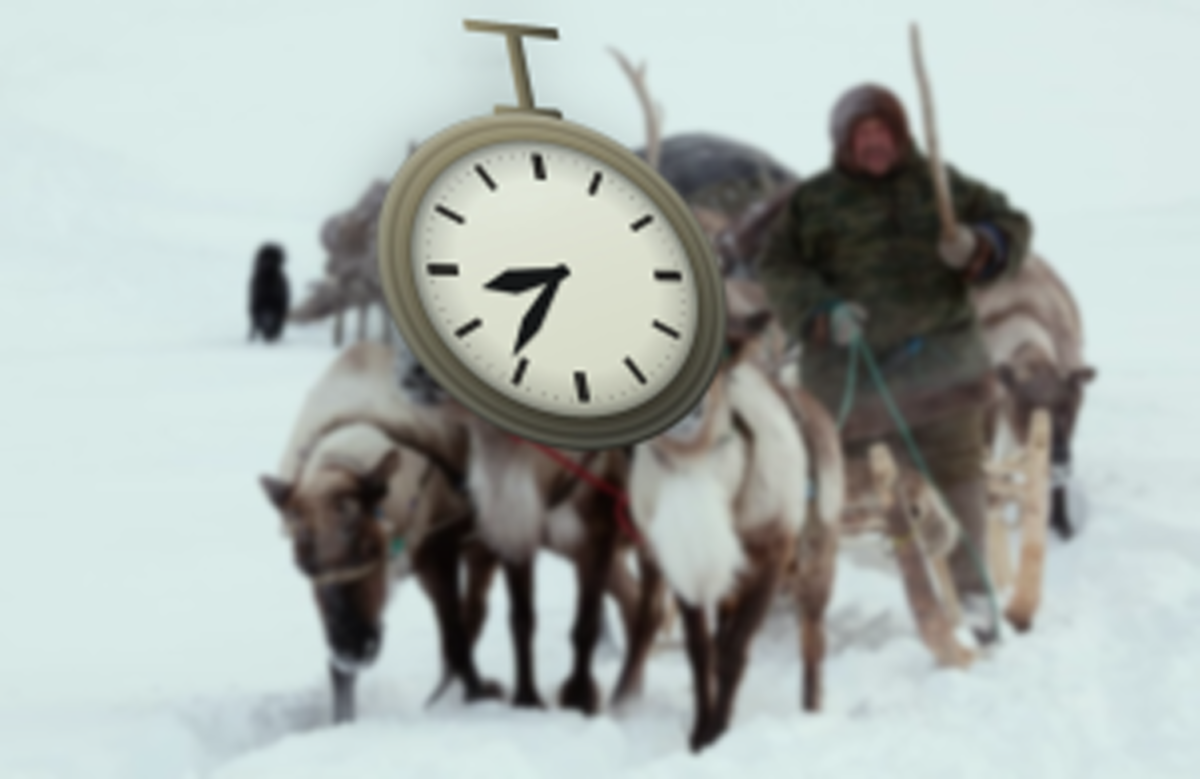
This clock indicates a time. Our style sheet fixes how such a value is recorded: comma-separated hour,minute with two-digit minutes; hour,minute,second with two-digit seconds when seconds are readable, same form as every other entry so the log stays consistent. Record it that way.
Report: 8,36
